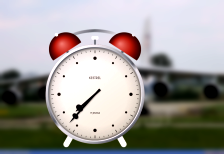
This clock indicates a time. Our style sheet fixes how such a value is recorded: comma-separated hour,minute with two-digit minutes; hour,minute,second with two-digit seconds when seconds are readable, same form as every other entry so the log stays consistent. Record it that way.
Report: 7,37
